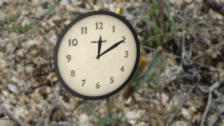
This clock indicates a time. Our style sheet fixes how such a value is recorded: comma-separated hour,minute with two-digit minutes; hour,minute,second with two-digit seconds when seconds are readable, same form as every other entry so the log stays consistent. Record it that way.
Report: 12,10
